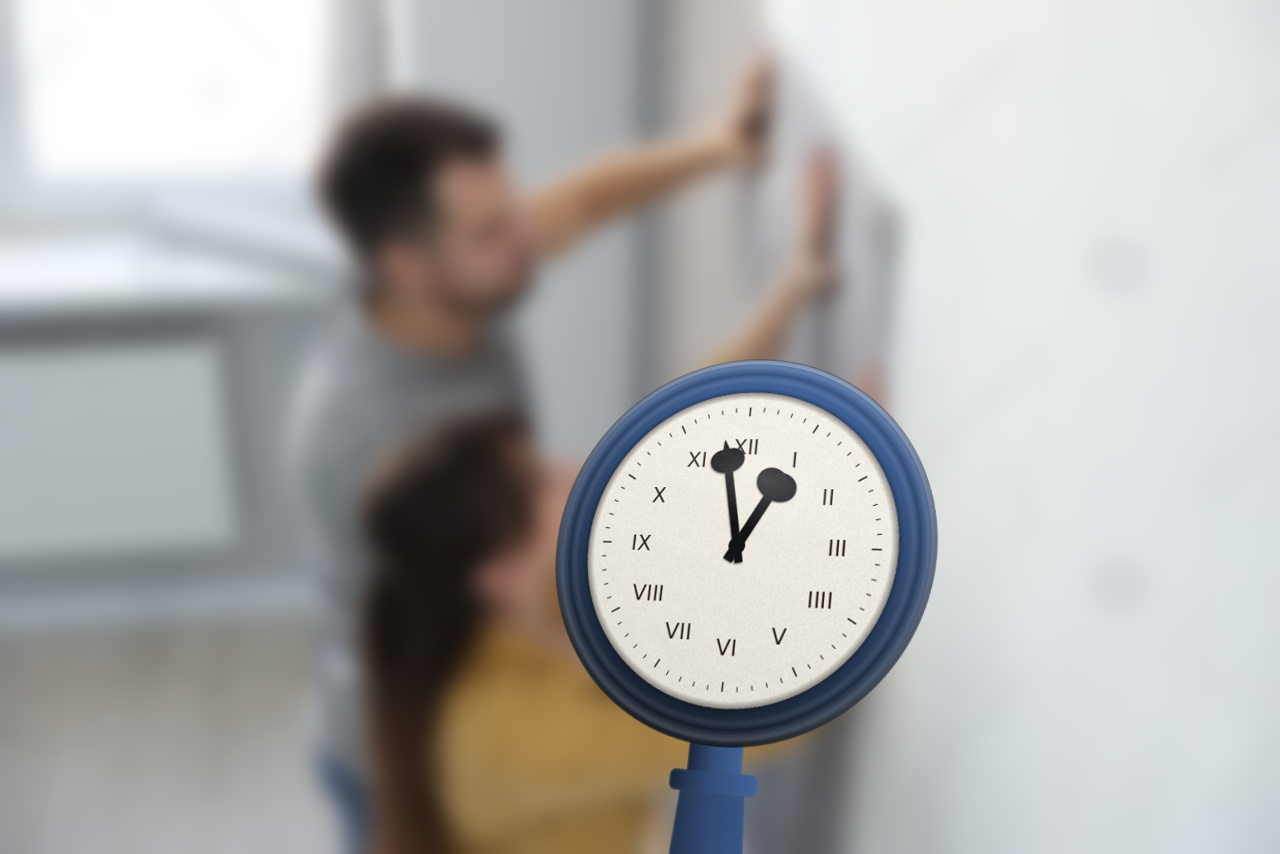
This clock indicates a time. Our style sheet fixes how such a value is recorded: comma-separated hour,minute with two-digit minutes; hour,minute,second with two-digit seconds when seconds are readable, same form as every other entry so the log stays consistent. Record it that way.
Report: 12,58
